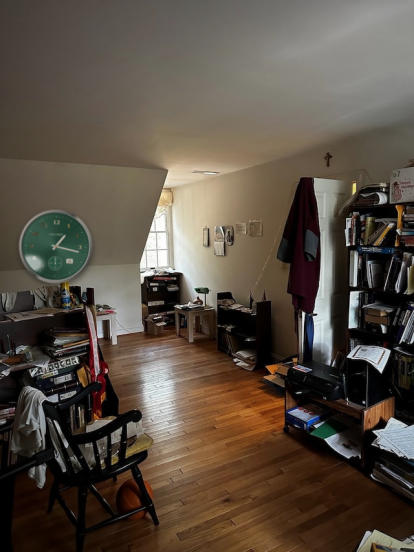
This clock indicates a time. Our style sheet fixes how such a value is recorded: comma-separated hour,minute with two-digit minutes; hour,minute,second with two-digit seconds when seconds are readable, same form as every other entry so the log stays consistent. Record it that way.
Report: 1,17
